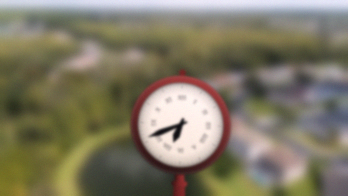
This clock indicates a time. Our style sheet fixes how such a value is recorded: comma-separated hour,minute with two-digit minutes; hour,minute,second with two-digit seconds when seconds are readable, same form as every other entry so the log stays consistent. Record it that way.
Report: 6,41
